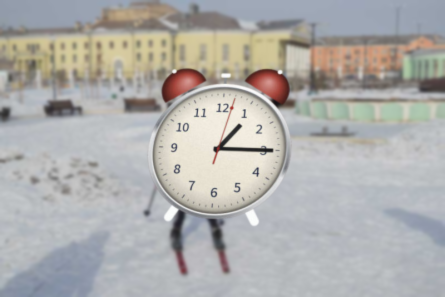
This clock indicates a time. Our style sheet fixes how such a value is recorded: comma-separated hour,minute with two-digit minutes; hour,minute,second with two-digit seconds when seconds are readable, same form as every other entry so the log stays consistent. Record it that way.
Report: 1,15,02
